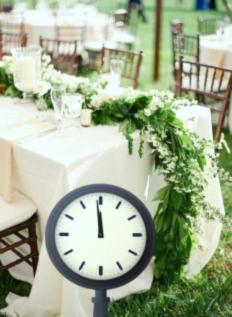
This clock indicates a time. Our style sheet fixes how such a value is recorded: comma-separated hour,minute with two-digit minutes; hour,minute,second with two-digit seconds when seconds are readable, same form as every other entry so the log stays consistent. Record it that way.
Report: 11,59
